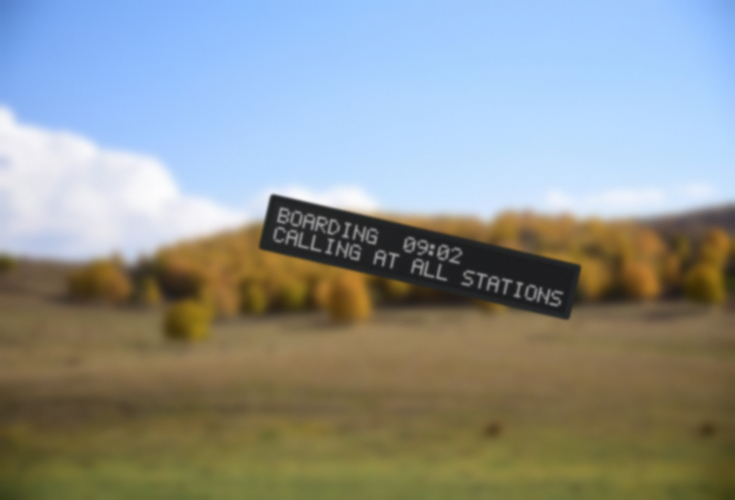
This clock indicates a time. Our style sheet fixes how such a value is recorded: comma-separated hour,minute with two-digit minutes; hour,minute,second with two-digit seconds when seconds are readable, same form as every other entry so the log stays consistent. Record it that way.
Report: 9,02
